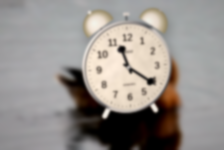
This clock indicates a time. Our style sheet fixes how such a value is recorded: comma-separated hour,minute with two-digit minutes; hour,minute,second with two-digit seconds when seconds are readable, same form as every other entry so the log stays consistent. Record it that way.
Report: 11,21
